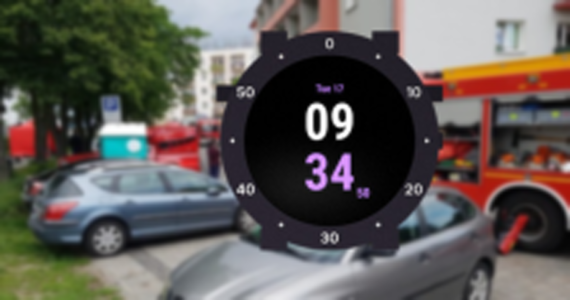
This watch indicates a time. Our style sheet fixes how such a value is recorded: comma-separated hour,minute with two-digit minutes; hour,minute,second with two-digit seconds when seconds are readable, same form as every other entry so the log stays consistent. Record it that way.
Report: 9,34
